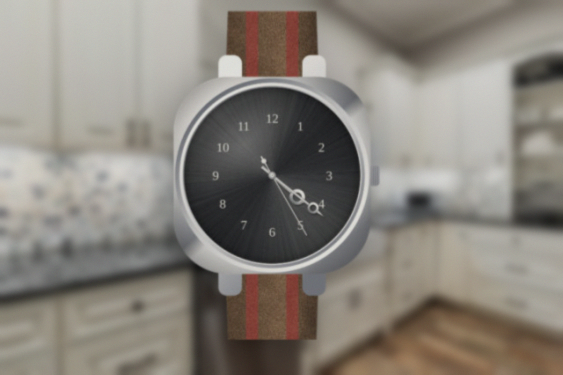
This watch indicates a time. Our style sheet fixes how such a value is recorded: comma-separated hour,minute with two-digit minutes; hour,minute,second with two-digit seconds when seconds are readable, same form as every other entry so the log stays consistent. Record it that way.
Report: 4,21,25
